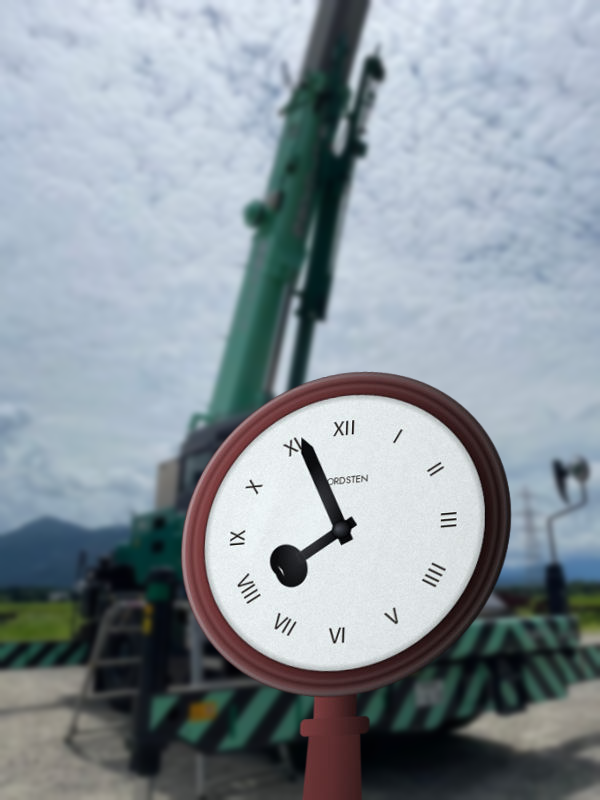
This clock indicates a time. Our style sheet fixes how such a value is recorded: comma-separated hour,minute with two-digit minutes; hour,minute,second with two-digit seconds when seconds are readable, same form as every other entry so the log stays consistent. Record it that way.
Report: 7,56
